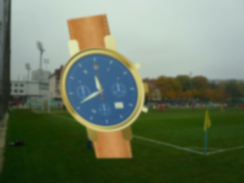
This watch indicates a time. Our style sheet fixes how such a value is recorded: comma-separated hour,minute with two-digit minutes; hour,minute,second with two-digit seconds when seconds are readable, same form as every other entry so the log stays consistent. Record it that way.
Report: 11,41
